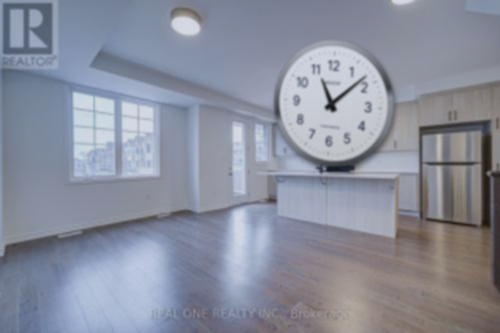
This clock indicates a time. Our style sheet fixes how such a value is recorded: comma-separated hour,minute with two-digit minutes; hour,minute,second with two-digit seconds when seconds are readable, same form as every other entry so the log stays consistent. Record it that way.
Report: 11,08
